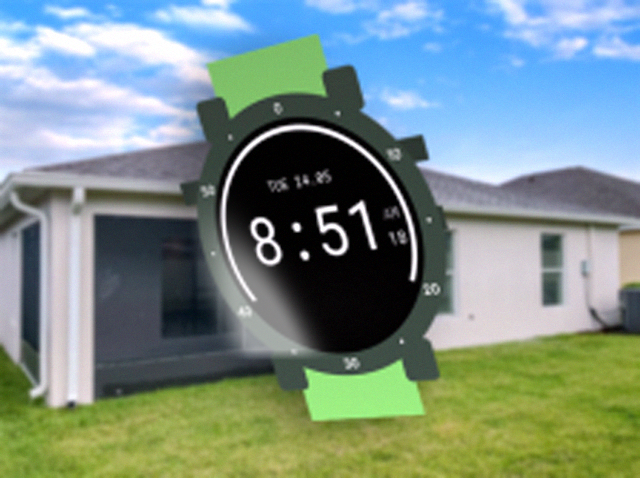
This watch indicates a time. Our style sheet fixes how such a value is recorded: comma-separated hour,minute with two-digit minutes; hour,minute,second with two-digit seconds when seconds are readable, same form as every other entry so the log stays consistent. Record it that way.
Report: 8,51
